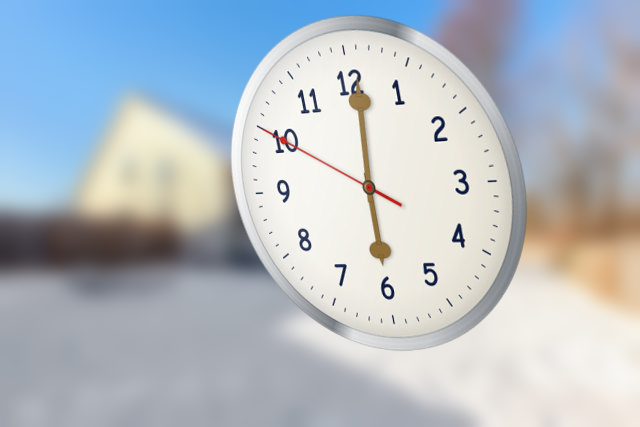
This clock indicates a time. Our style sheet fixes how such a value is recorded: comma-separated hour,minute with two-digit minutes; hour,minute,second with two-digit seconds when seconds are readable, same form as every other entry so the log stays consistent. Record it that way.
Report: 6,00,50
